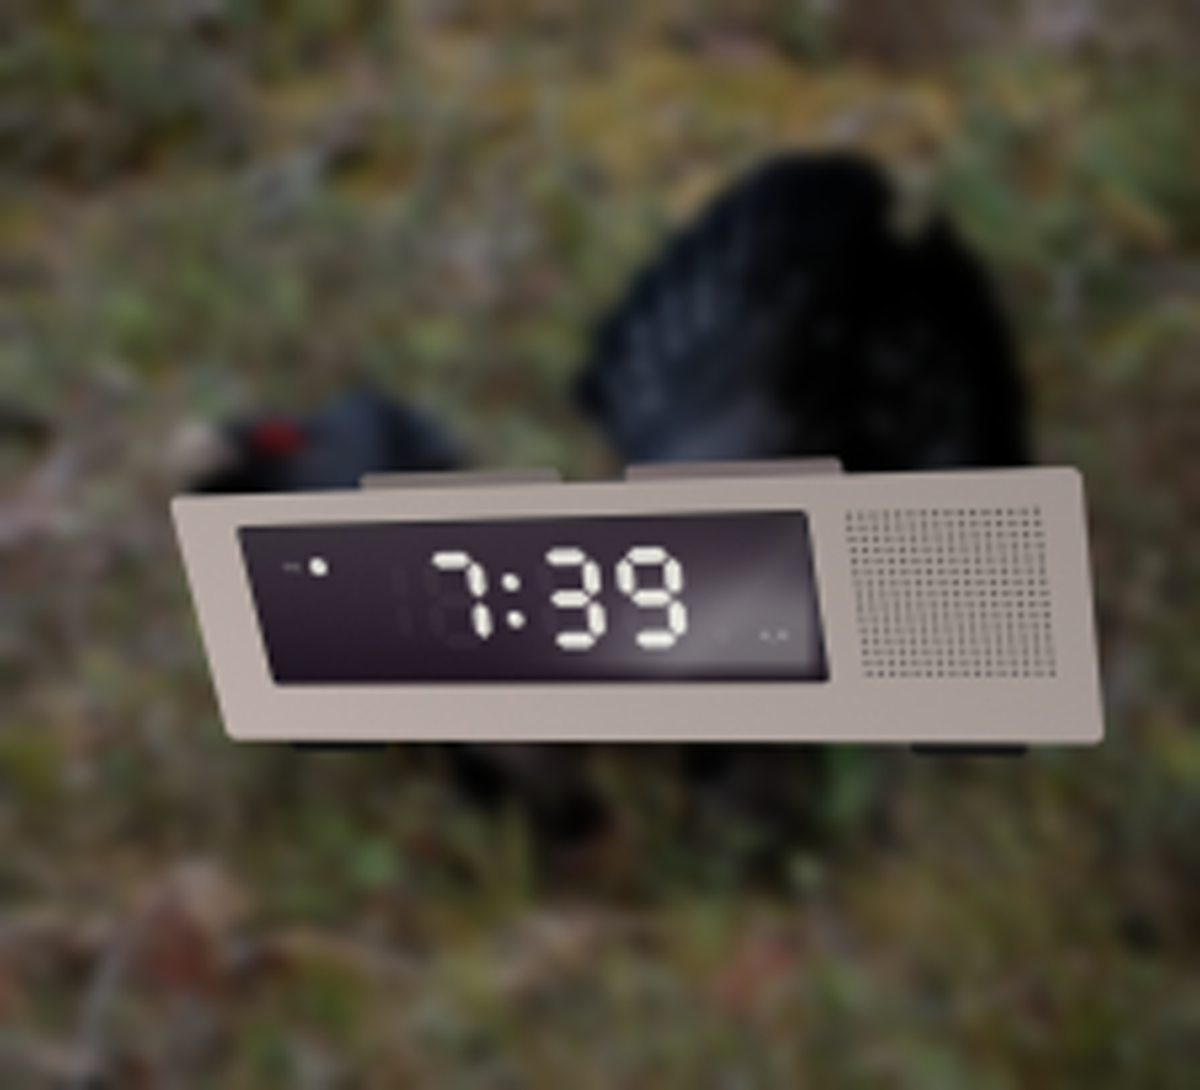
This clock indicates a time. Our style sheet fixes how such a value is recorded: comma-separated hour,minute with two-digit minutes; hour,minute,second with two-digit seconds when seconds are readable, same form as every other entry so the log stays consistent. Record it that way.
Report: 7,39
